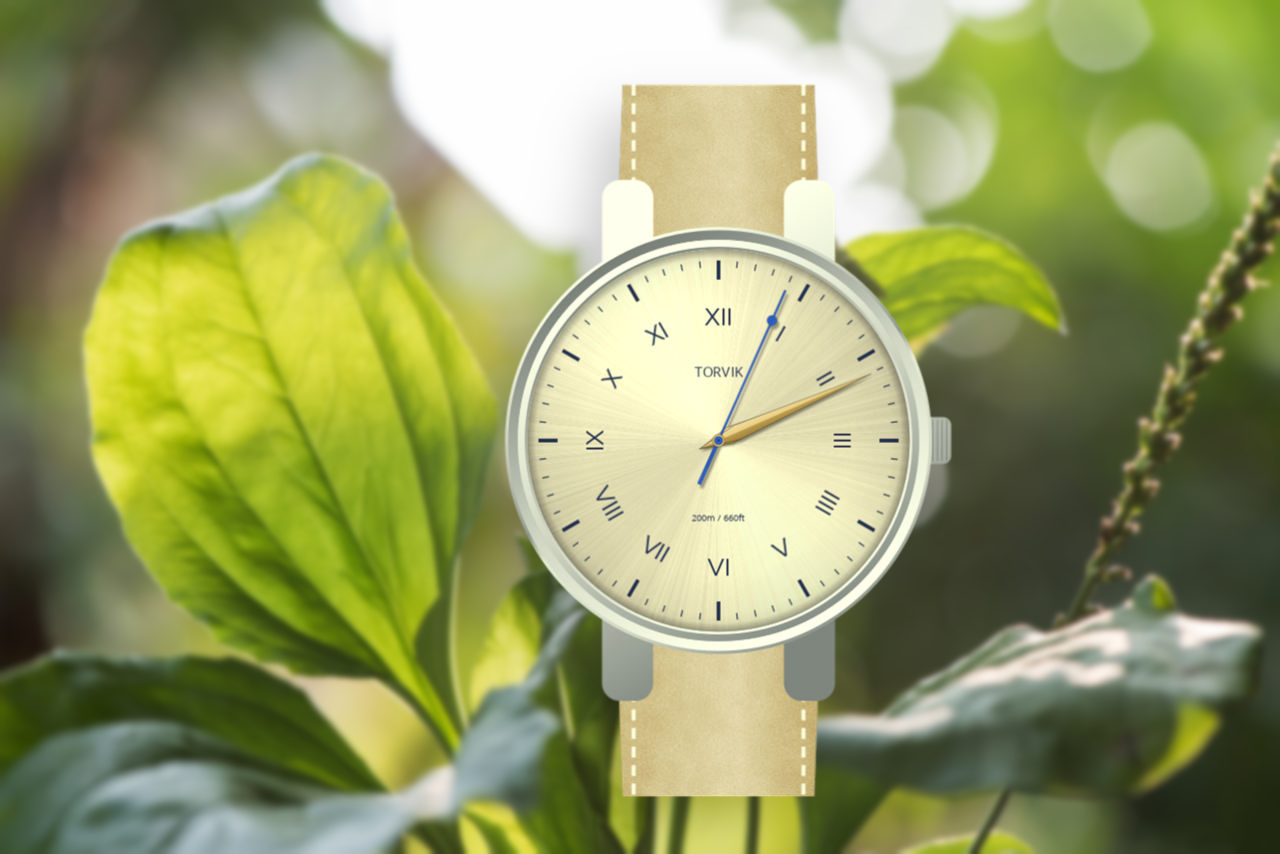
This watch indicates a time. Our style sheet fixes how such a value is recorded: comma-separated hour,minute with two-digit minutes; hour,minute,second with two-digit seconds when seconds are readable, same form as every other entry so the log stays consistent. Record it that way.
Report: 2,11,04
